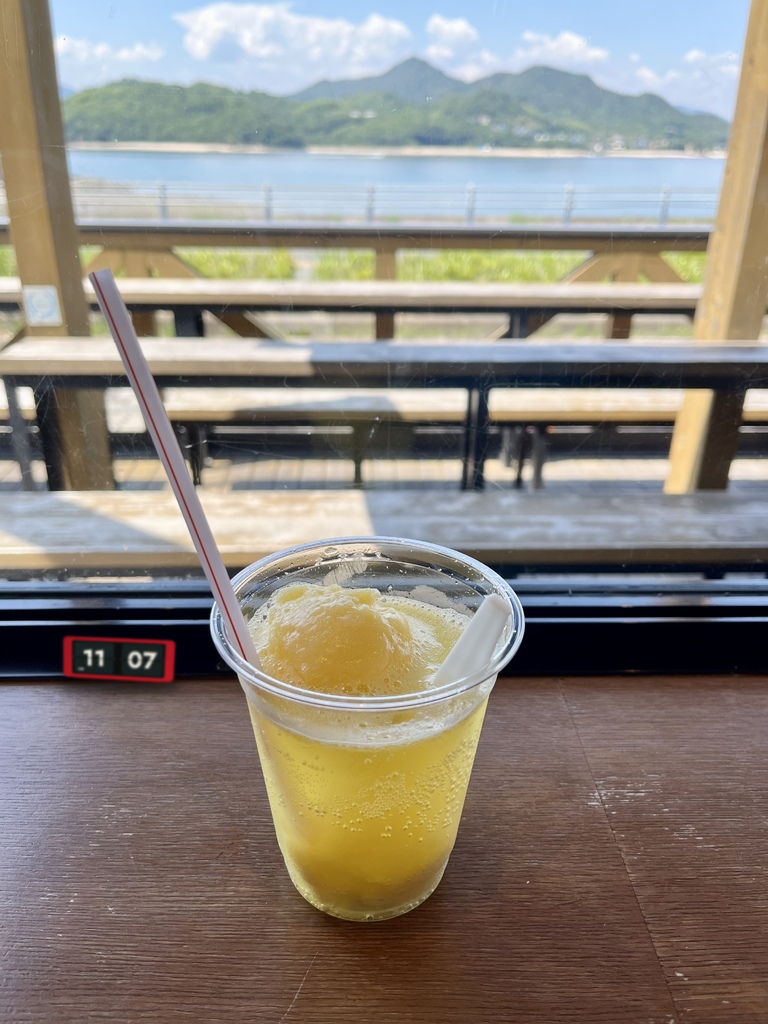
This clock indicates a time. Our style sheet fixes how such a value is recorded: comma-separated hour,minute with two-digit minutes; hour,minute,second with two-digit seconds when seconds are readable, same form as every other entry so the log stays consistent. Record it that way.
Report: 11,07
